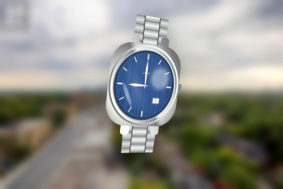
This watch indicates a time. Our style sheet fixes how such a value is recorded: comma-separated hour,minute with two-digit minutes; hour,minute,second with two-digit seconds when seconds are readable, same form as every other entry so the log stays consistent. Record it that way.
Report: 9,00
